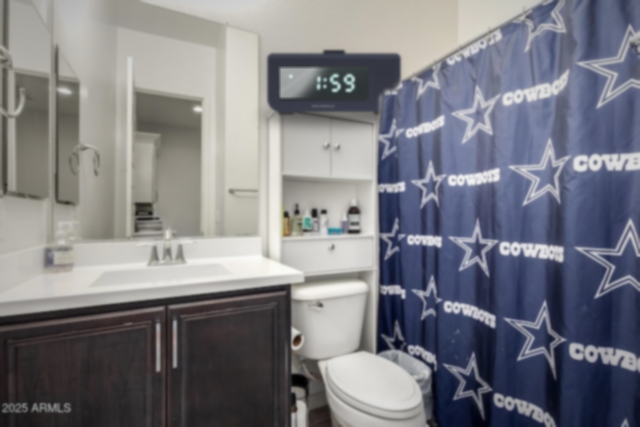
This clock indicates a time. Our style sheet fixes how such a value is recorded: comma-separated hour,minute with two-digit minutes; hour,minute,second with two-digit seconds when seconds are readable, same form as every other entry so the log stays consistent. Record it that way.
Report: 1,59
